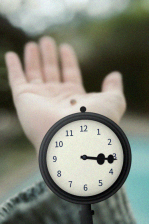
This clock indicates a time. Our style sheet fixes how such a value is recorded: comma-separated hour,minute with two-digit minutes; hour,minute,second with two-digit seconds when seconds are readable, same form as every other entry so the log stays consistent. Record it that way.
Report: 3,16
